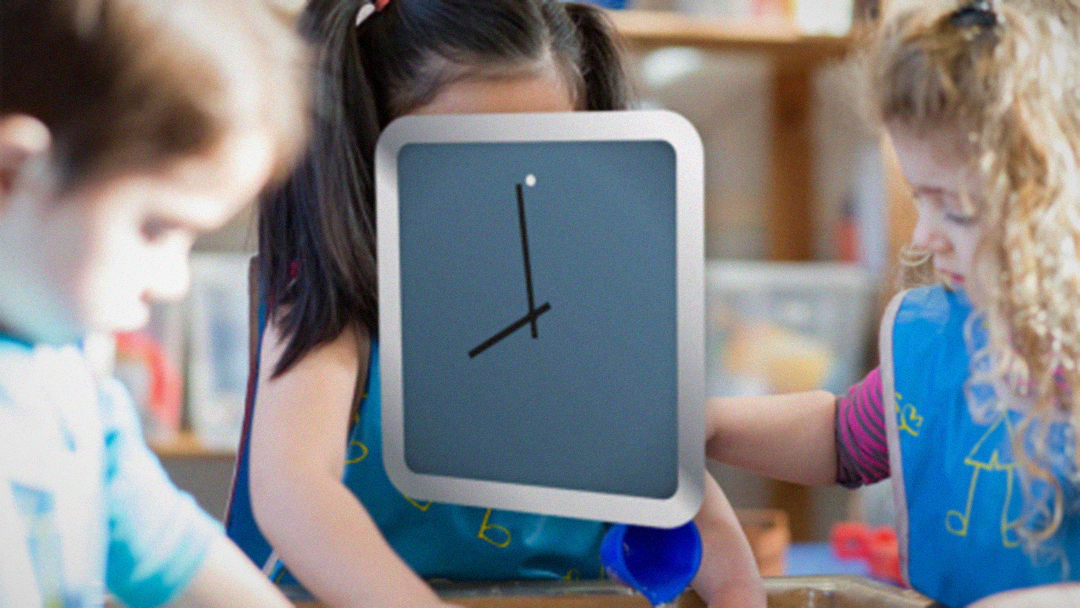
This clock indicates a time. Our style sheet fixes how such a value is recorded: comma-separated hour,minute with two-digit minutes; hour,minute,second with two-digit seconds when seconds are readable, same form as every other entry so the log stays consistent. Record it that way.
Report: 7,59
